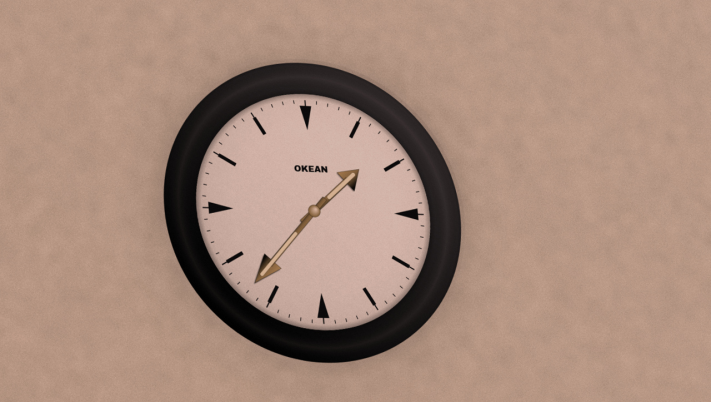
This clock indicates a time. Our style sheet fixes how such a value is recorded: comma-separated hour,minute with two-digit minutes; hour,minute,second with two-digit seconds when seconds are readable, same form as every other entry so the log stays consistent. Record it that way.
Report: 1,37
